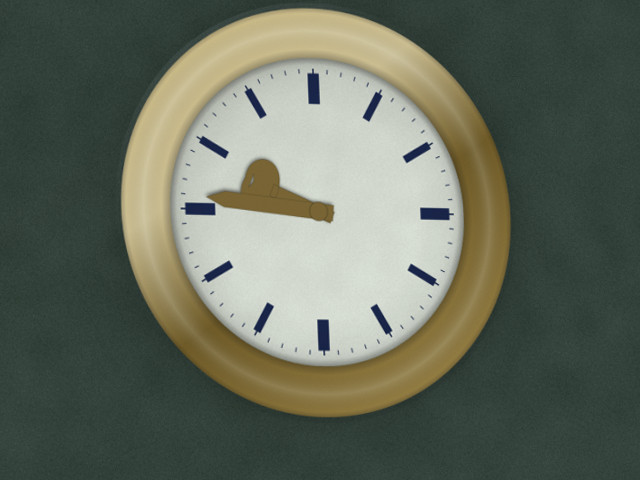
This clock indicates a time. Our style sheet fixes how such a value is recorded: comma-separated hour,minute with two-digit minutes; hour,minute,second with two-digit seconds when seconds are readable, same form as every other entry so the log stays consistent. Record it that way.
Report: 9,46
